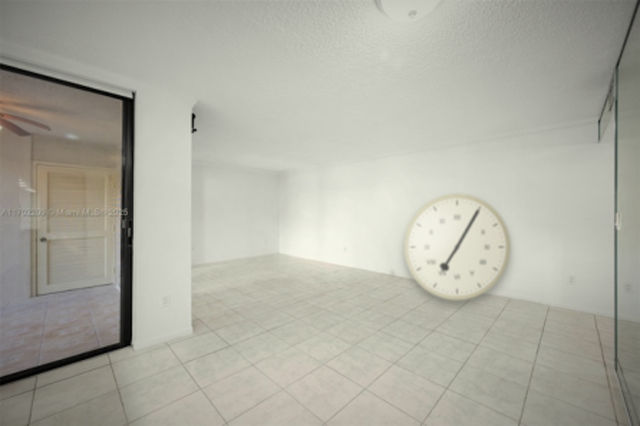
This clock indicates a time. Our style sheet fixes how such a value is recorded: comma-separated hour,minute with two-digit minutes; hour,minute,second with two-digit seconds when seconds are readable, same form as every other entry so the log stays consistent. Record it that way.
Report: 7,05
